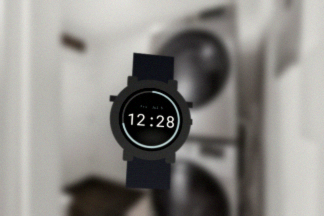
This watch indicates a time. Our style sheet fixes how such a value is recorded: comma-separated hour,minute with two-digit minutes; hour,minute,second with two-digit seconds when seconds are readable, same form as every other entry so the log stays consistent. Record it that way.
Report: 12,28
